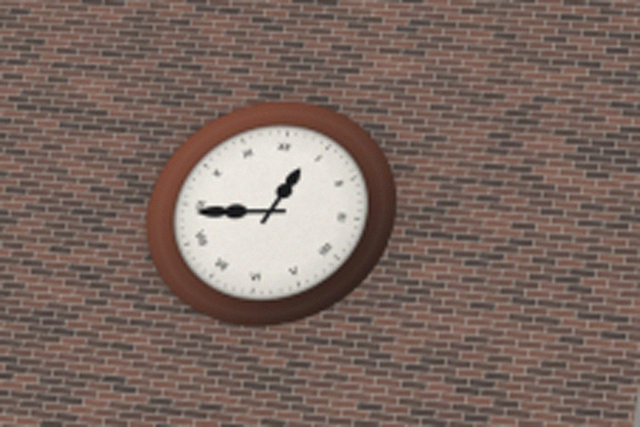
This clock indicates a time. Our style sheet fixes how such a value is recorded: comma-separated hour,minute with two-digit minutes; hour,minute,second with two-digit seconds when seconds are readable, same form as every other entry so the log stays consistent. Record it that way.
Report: 12,44
